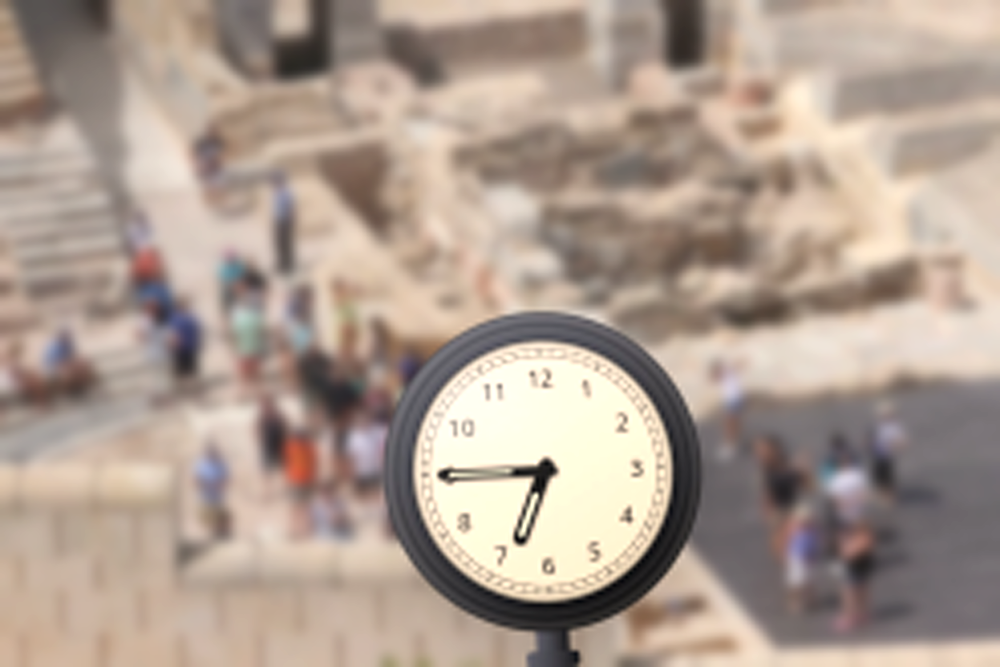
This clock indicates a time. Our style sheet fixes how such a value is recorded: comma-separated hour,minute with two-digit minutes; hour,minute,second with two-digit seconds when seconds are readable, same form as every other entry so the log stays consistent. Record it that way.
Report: 6,45
